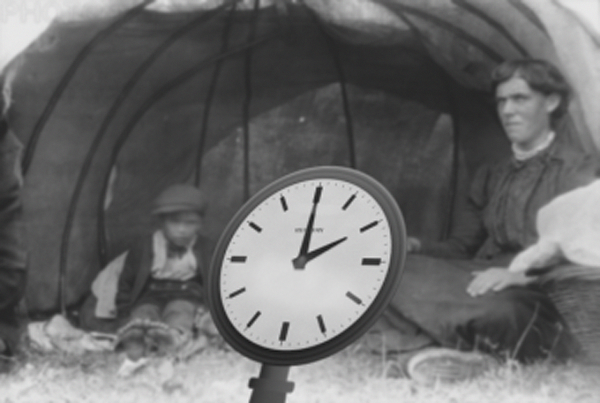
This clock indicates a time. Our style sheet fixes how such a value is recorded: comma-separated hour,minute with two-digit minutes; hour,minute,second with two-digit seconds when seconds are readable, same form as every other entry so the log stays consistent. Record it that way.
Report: 2,00
